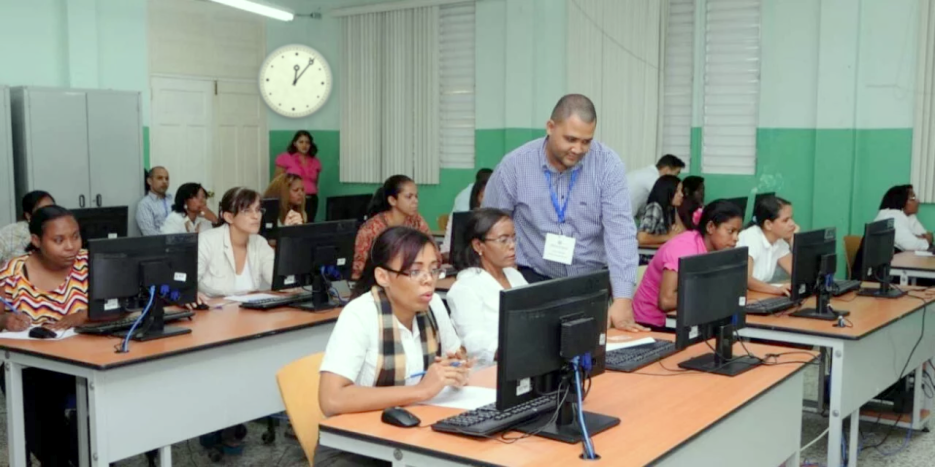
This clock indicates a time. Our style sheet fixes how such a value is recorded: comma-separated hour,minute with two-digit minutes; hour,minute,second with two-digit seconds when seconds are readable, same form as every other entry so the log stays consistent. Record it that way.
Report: 12,06
